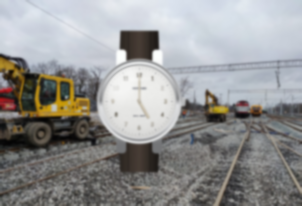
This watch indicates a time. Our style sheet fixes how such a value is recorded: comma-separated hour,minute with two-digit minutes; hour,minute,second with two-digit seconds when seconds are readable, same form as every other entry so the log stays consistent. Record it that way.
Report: 5,00
